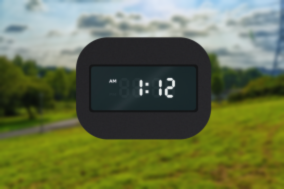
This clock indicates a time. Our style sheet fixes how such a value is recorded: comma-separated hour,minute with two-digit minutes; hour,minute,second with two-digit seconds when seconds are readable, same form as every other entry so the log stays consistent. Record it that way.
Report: 1,12
